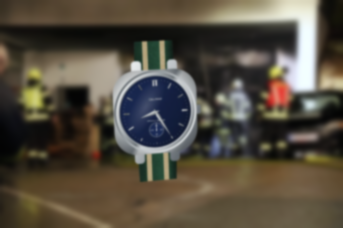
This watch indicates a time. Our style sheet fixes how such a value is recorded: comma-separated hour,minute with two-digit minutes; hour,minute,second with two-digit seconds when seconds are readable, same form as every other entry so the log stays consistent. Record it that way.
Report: 8,25
